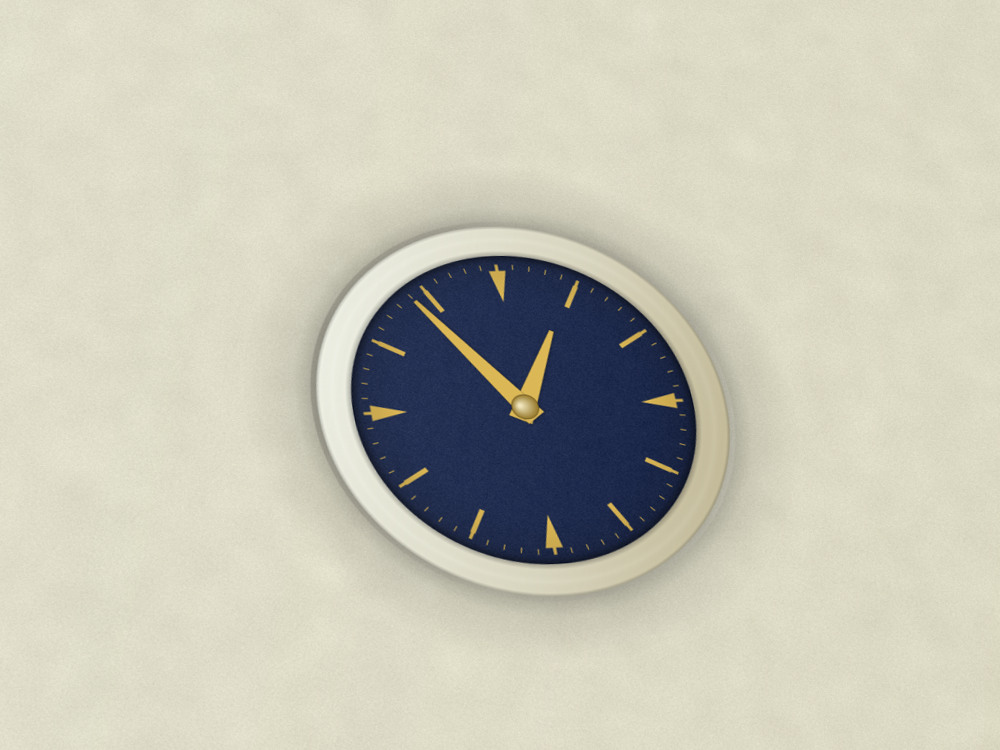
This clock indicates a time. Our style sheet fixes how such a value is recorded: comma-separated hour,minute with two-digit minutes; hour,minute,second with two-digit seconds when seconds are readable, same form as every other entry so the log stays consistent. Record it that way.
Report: 12,54
